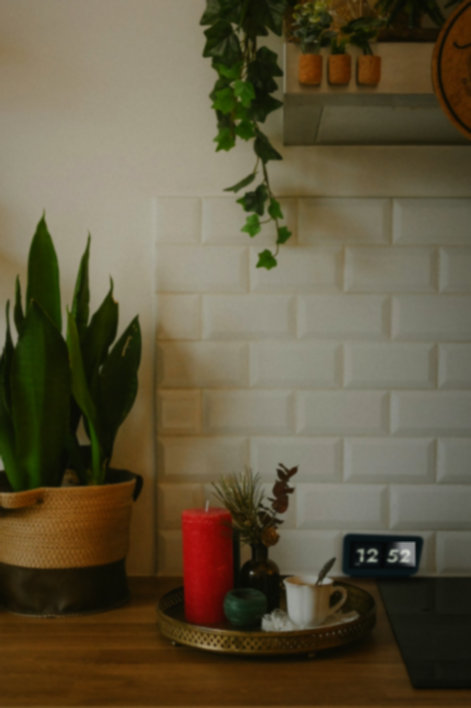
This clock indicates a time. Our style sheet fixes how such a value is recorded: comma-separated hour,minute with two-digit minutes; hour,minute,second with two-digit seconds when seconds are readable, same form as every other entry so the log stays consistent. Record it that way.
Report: 12,52
